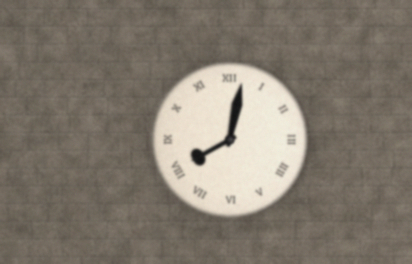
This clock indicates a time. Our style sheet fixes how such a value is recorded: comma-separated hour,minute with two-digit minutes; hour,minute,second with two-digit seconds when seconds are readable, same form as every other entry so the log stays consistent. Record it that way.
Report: 8,02
